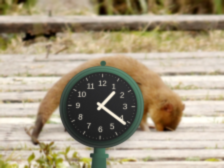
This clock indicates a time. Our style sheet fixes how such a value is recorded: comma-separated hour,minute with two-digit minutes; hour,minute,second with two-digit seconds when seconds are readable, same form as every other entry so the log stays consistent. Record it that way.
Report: 1,21
